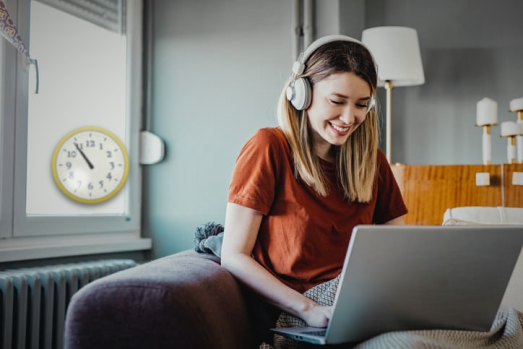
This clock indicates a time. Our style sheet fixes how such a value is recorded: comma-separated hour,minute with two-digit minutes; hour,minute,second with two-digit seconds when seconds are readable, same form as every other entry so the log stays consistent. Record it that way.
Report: 10,54
